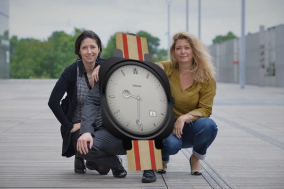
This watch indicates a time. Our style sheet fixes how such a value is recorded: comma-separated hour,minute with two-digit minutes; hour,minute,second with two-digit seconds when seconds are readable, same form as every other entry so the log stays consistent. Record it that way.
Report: 9,31
